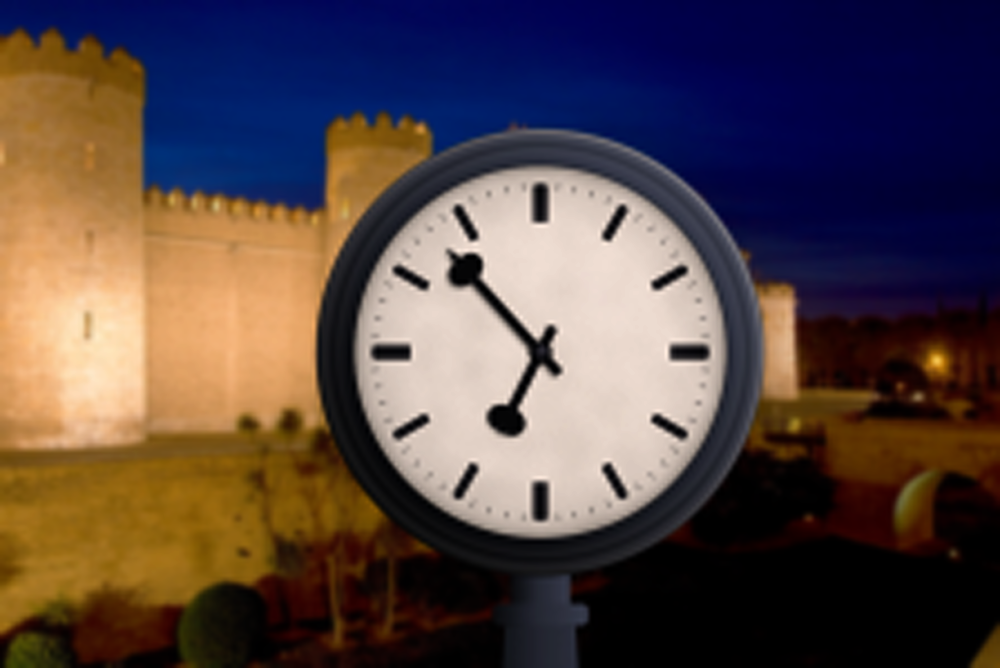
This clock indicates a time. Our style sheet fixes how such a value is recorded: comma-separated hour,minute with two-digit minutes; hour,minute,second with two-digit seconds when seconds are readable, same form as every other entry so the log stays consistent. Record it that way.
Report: 6,53
